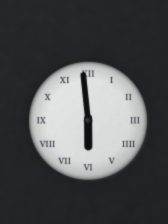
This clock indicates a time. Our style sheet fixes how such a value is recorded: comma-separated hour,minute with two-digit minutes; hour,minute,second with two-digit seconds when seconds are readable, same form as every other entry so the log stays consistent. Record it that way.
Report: 5,59
